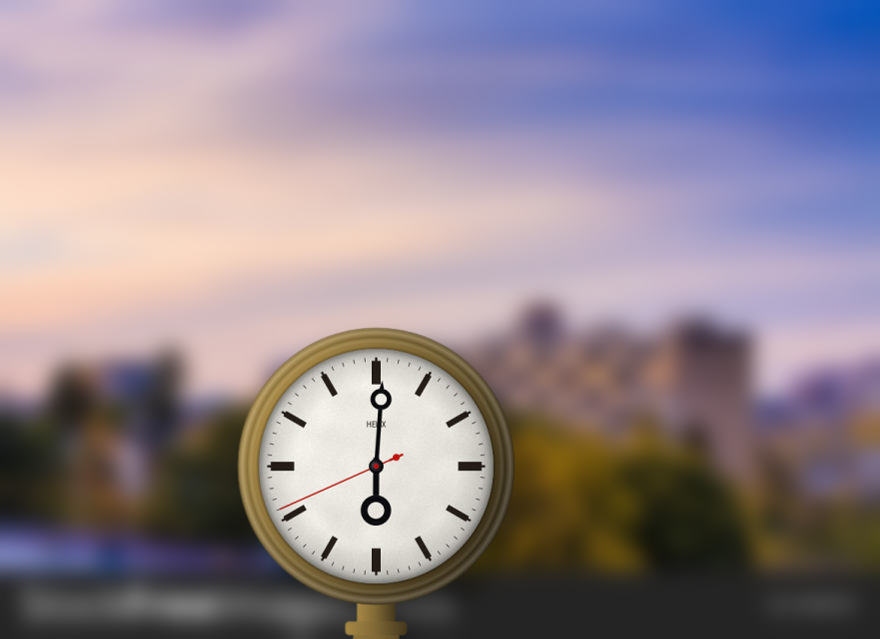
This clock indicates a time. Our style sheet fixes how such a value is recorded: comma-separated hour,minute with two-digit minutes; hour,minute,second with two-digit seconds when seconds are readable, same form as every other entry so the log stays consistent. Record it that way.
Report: 6,00,41
